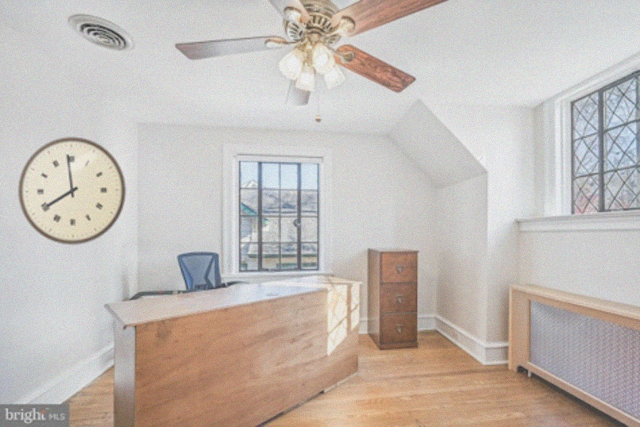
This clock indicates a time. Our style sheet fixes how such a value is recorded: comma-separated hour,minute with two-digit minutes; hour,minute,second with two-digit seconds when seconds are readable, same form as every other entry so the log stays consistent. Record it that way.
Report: 7,59
